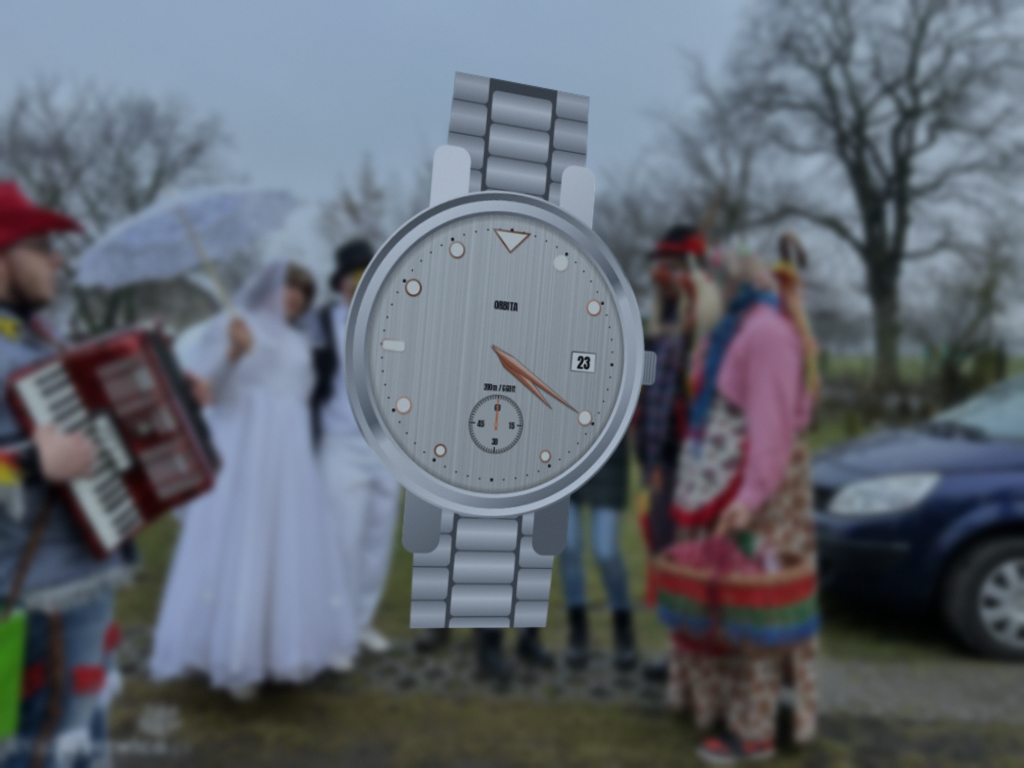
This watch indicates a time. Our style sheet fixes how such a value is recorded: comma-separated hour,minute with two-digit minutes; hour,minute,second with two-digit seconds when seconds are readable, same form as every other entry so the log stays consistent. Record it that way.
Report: 4,20
